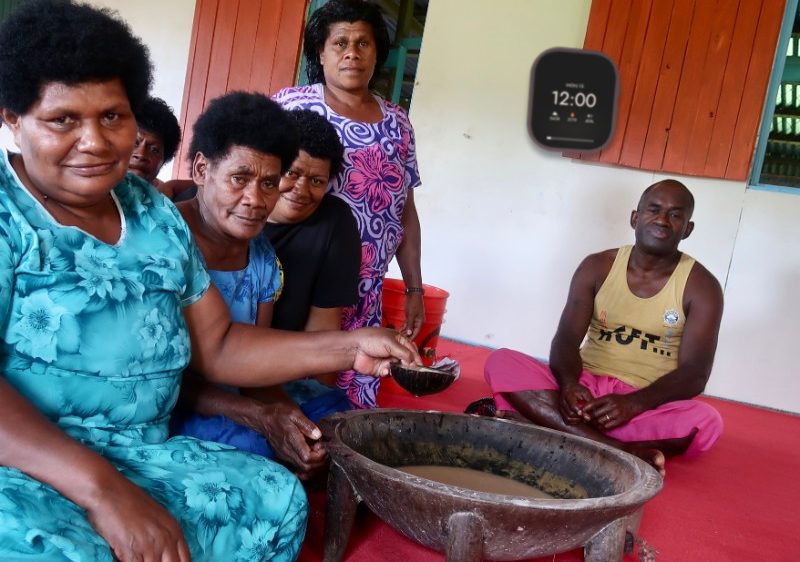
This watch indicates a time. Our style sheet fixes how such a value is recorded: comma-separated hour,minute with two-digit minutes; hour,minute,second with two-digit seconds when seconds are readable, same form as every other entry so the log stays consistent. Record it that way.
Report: 12,00
